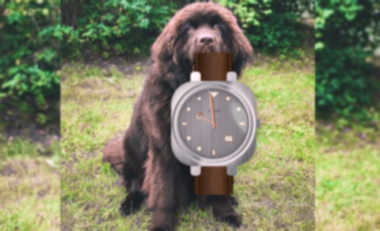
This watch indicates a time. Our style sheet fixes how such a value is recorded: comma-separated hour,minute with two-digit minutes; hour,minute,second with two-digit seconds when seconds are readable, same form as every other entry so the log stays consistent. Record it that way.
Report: 9,59
